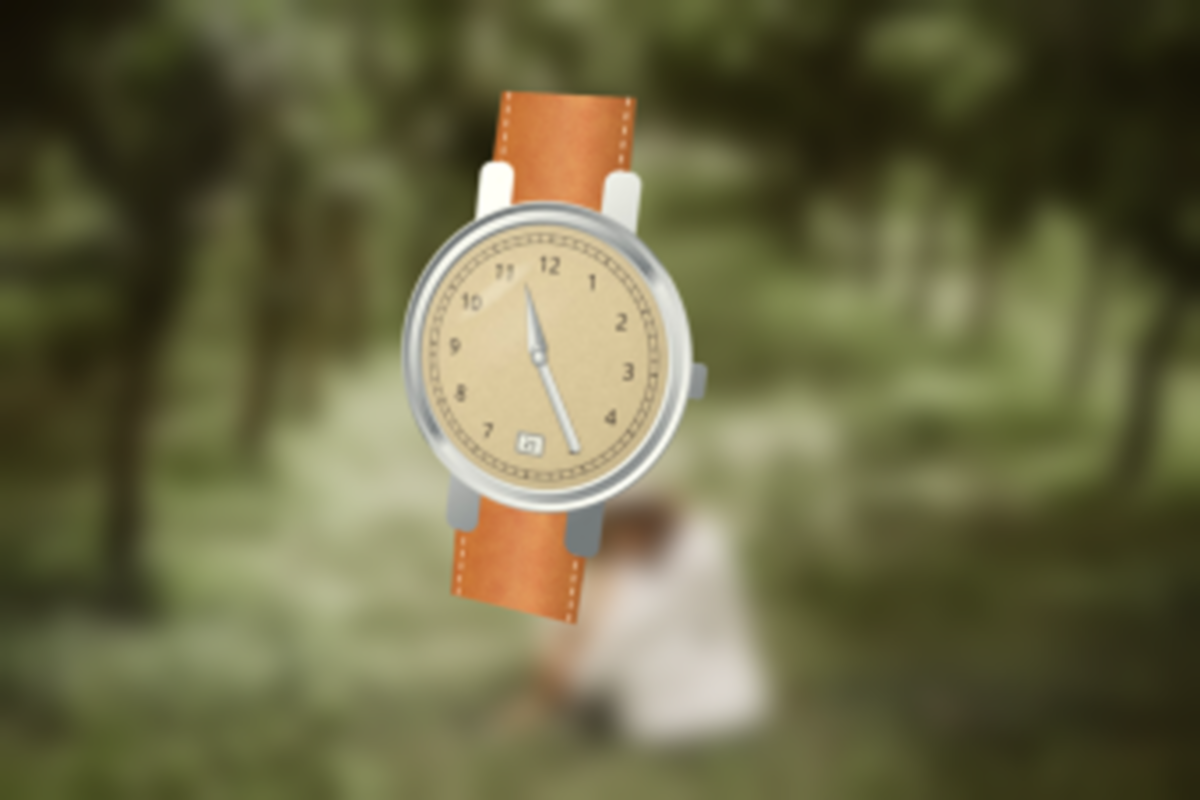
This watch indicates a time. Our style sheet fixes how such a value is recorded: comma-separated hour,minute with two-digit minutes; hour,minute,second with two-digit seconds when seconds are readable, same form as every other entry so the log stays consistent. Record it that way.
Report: 11,25
